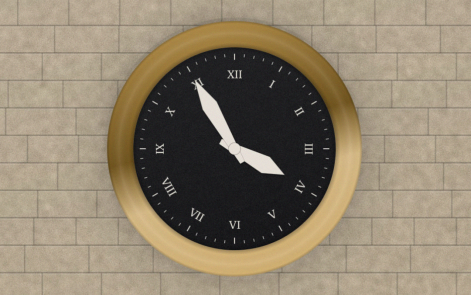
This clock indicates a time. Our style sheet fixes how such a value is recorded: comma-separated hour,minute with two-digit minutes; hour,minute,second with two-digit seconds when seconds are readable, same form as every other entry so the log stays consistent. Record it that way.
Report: 3,55
